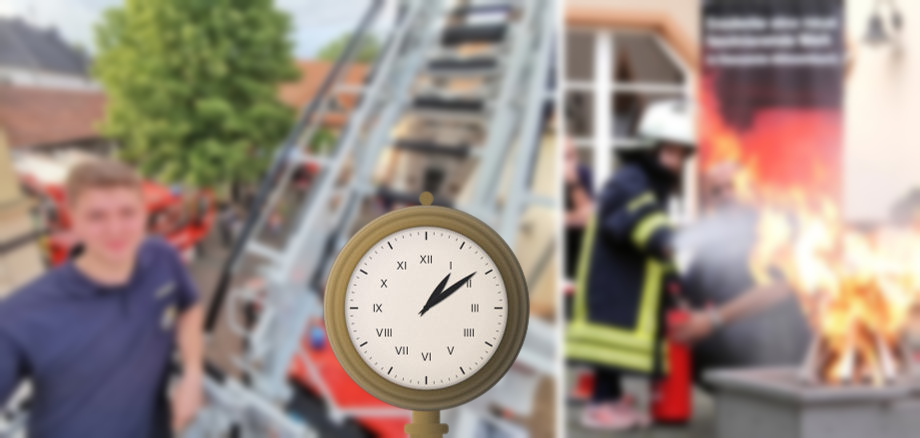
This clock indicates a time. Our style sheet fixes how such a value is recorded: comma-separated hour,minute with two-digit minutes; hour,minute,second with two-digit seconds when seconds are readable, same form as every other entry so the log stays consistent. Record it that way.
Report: 1,09
